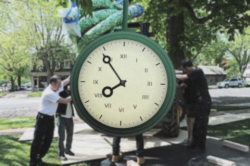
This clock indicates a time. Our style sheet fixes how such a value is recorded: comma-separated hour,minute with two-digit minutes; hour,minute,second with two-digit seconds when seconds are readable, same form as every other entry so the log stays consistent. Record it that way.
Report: 7,54
